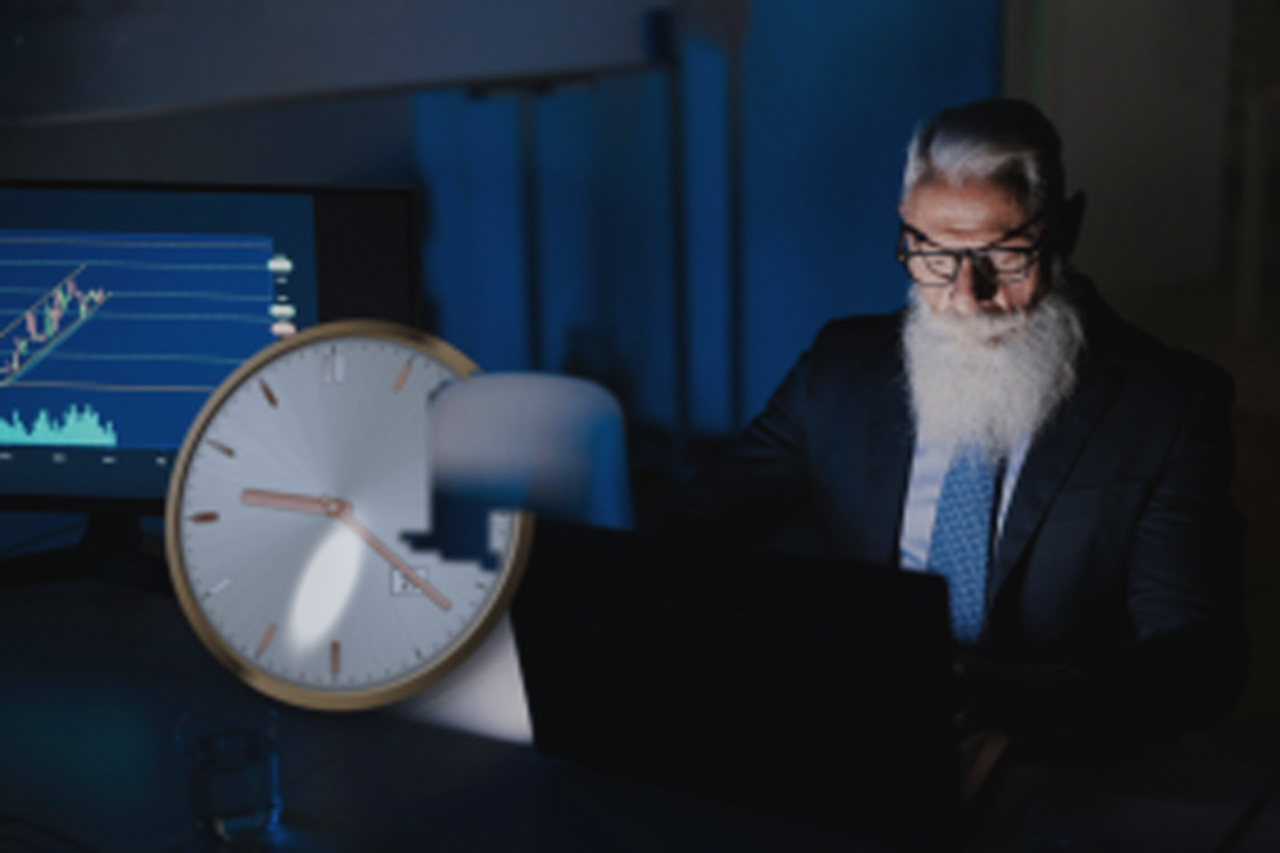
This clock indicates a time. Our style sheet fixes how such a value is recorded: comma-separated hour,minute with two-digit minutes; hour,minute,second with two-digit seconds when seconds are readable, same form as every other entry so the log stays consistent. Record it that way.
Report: 9,22
